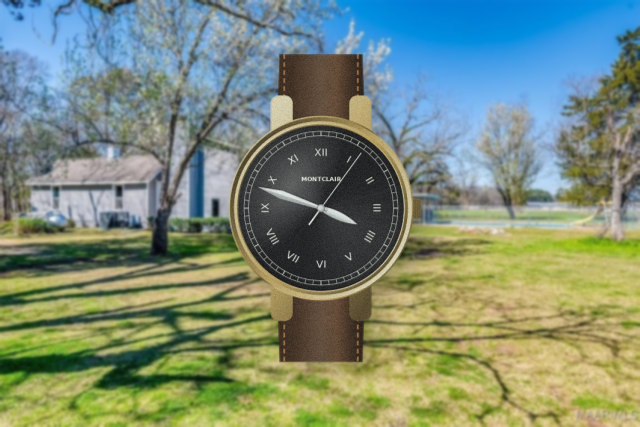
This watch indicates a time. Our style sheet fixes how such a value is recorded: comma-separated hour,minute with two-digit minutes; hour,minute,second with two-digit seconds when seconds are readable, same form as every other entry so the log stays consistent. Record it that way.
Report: 3,48,06
